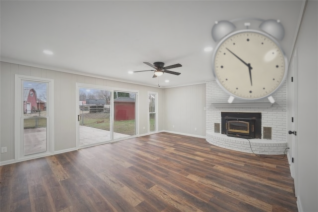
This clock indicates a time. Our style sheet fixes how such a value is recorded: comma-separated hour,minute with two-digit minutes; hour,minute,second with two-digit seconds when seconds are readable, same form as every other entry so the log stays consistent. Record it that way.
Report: 5,52
